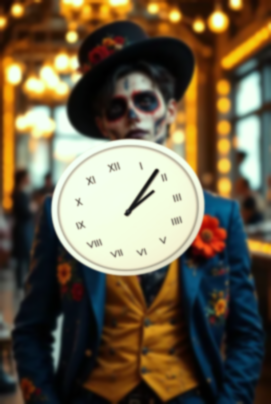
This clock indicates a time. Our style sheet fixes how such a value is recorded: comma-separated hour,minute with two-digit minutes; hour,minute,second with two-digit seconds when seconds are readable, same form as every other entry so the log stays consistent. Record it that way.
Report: 2,08
